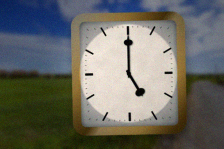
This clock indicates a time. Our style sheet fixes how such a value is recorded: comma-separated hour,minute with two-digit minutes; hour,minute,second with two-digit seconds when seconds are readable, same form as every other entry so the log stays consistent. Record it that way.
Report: 5,00
